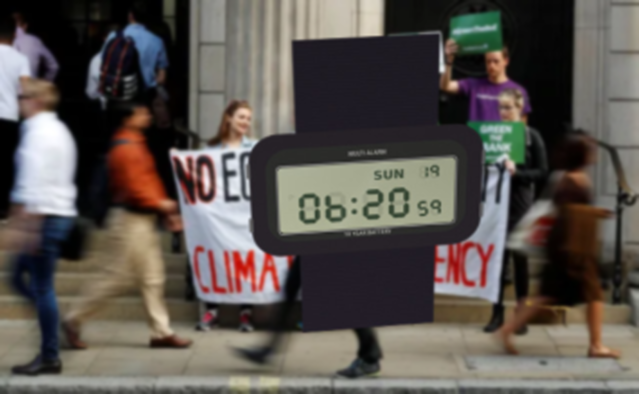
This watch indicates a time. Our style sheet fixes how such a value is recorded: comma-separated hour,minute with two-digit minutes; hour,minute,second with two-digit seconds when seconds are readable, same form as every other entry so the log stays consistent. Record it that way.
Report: 6,20,59
